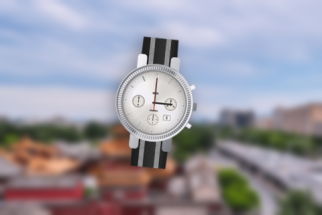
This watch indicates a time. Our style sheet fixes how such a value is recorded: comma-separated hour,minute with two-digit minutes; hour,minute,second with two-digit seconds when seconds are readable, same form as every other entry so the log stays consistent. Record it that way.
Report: 3,00
